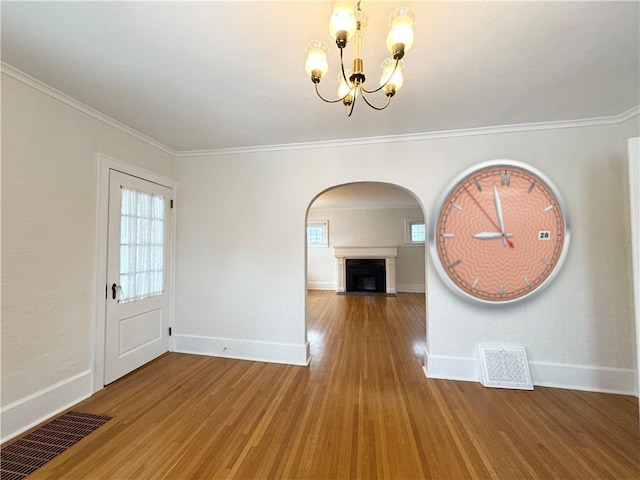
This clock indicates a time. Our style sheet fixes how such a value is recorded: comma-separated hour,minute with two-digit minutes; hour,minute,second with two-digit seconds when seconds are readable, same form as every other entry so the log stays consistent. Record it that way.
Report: 8,57,53
